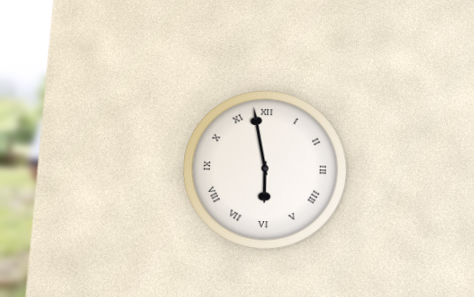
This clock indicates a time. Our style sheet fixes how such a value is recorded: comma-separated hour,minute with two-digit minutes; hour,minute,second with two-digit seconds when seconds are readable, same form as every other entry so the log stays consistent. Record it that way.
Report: 5,58
